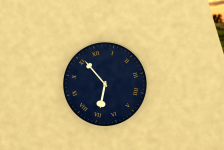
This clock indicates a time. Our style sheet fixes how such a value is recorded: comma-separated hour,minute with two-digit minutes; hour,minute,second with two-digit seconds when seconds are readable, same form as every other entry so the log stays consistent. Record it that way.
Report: 6,56
